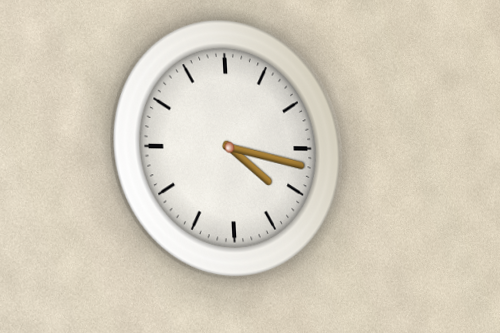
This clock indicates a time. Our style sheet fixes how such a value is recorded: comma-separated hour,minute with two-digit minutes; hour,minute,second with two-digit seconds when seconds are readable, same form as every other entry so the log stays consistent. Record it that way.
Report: 4,17
